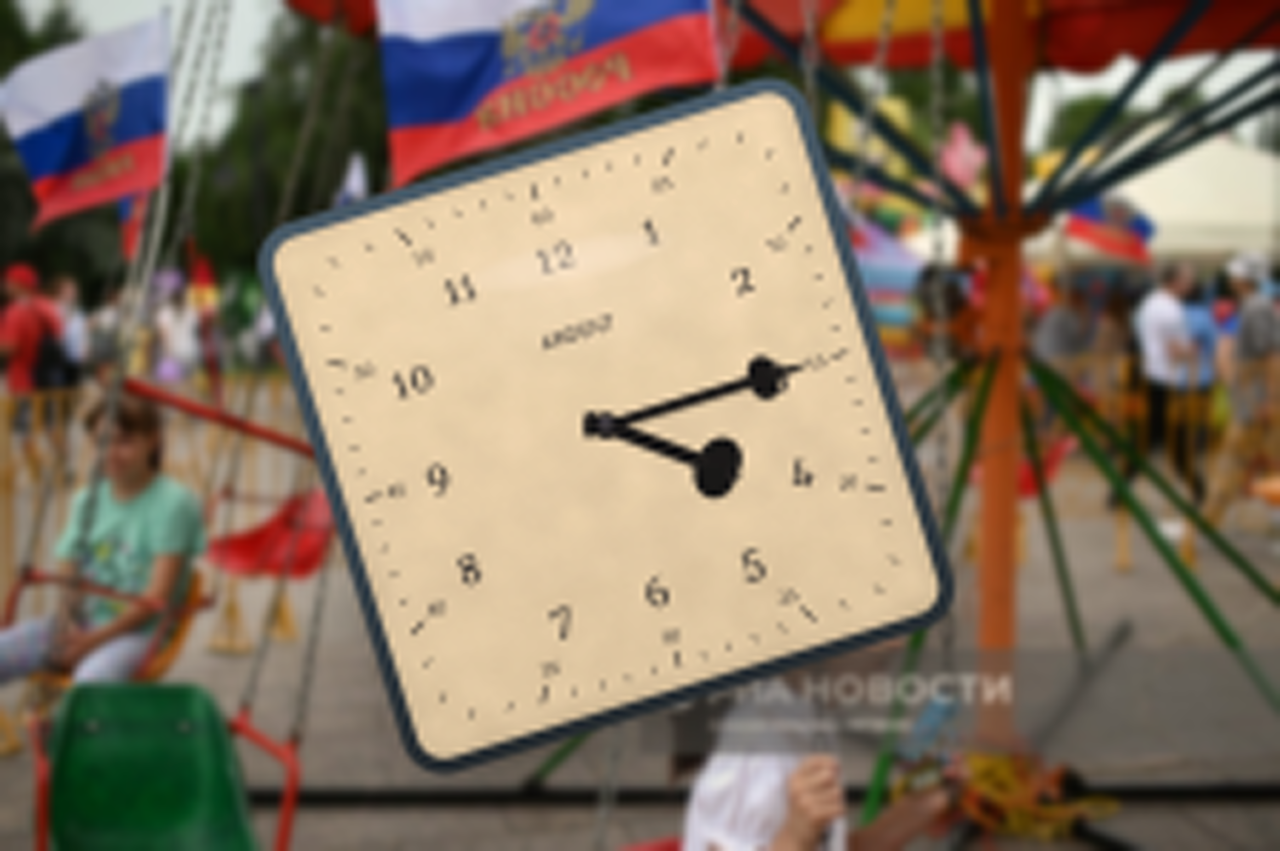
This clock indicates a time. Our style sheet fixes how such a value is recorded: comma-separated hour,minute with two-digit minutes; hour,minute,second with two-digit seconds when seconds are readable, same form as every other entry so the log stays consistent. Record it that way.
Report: 4,15
